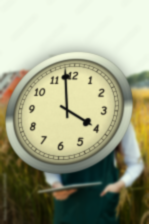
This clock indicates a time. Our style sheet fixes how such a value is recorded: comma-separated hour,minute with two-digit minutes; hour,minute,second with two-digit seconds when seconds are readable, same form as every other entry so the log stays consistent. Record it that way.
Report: 3,58
